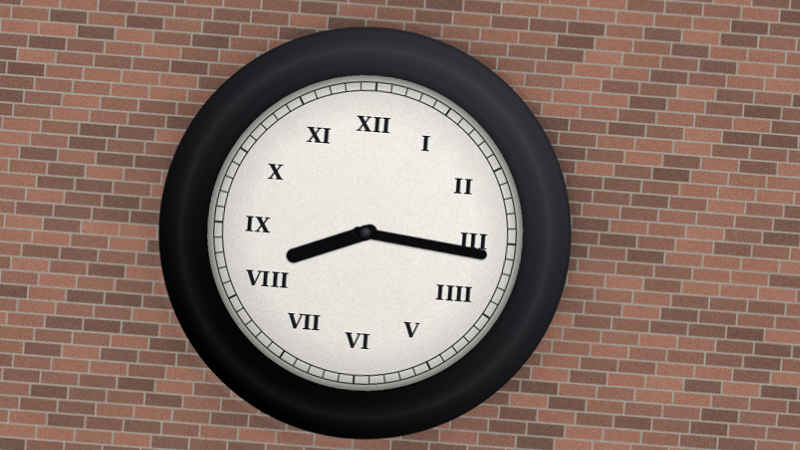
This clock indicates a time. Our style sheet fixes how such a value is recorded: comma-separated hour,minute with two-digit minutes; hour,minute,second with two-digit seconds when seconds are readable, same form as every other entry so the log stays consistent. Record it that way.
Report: 8,16
